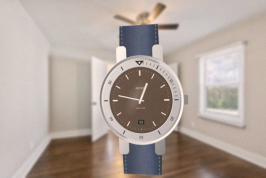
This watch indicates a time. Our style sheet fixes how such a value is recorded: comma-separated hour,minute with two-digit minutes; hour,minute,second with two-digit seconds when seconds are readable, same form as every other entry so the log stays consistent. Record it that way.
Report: 12,47
